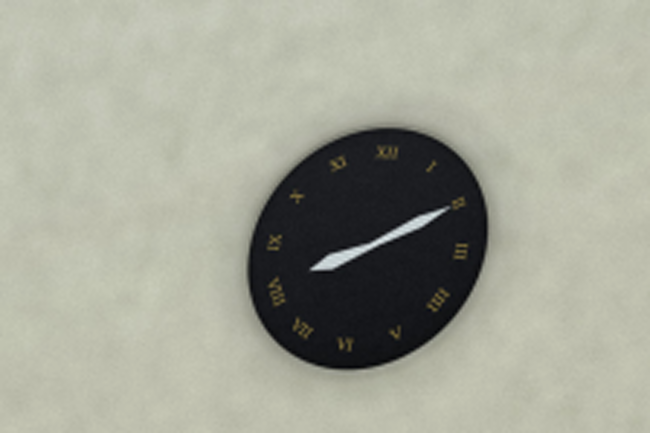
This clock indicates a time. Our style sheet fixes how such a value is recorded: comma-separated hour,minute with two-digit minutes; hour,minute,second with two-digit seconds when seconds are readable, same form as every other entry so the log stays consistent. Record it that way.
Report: 8,10
